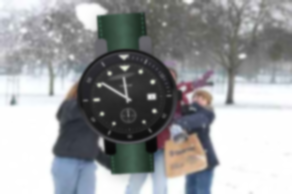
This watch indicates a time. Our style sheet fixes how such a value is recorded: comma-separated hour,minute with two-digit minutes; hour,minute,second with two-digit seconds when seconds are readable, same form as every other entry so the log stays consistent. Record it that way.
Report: 11,51
